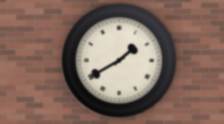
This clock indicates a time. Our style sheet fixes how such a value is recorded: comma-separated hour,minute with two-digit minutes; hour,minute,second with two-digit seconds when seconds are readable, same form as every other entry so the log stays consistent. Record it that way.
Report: 1,40
